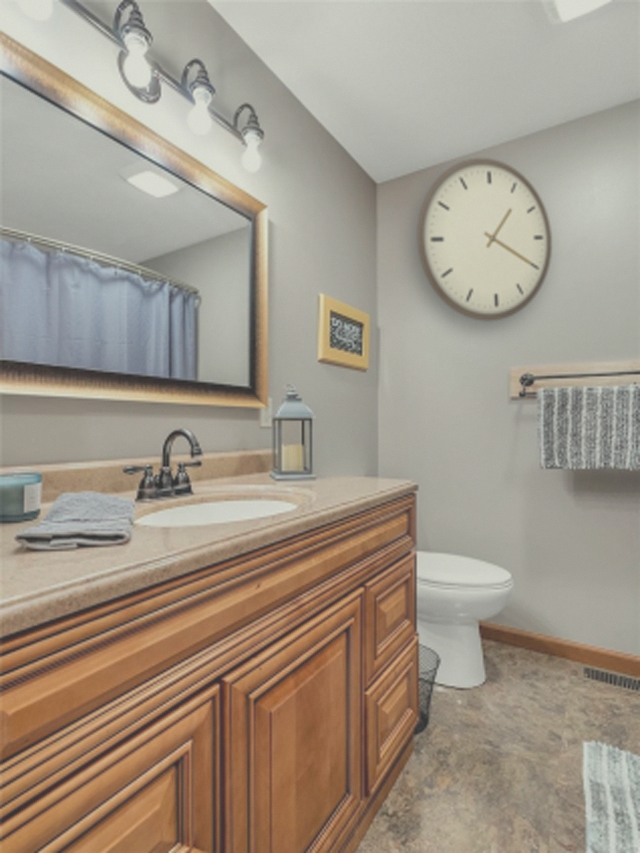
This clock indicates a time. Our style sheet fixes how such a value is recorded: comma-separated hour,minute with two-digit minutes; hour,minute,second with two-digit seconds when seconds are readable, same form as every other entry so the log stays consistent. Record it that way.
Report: 1,20
